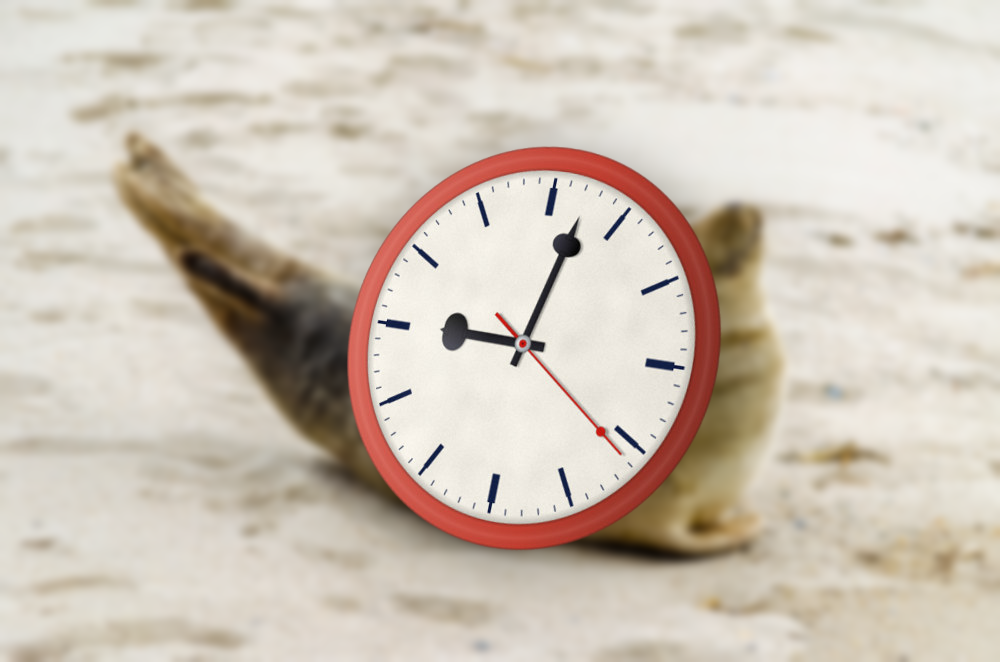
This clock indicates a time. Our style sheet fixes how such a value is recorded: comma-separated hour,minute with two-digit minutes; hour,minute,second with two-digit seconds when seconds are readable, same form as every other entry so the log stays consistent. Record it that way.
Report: 9,02,21
